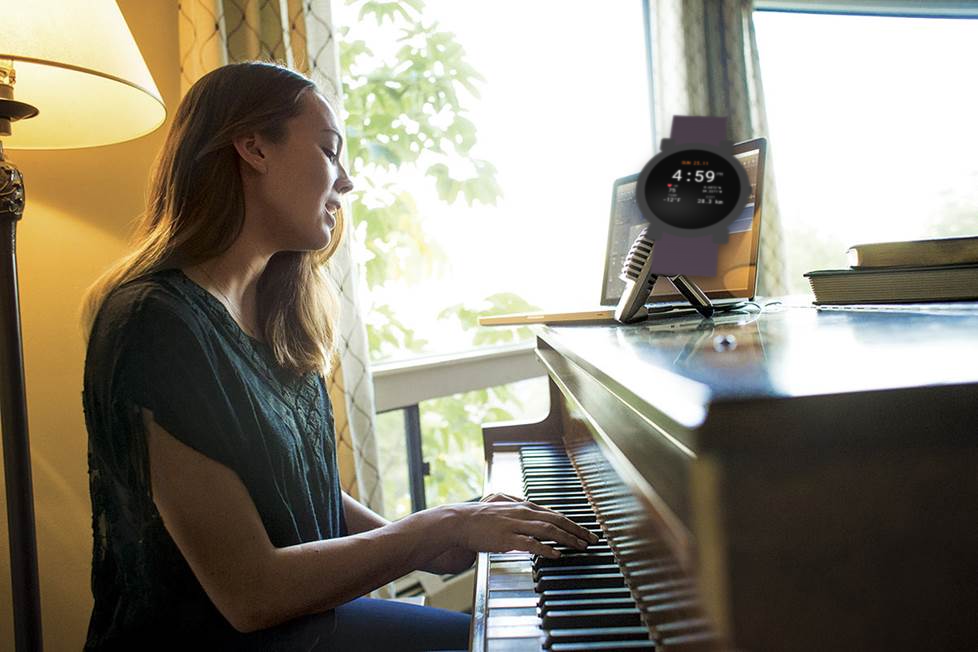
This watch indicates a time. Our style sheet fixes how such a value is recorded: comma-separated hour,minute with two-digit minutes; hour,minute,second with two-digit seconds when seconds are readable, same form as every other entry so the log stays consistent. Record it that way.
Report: 4,59
